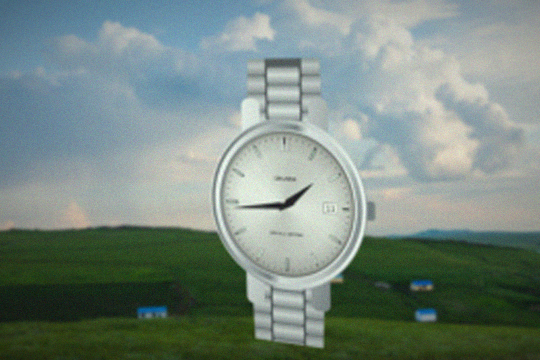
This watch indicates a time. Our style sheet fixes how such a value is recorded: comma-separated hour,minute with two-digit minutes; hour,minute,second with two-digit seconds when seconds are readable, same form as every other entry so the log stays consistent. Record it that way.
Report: 1,44
